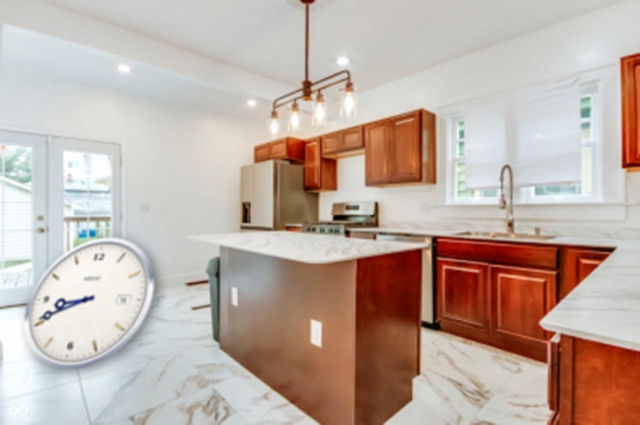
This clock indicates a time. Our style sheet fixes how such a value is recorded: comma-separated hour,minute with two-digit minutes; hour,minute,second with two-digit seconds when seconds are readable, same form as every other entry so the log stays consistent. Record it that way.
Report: 8,41
